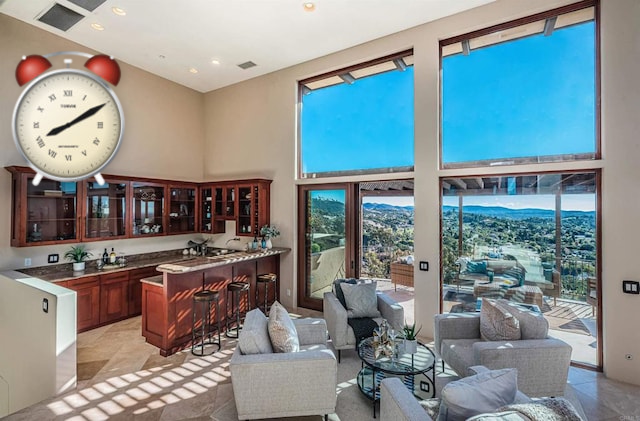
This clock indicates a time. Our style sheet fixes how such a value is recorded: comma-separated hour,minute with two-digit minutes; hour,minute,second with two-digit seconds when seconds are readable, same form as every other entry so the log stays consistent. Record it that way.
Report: 8,10
